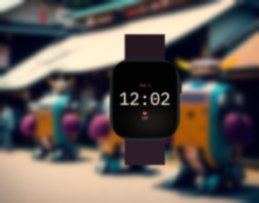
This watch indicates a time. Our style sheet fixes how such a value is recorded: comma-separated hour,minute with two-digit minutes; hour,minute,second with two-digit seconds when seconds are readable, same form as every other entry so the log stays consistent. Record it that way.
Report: 12,02
